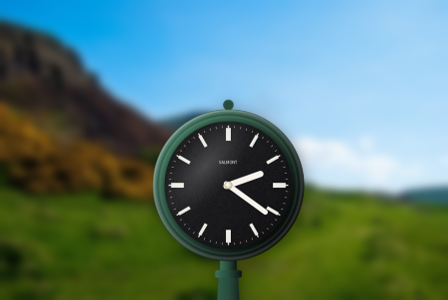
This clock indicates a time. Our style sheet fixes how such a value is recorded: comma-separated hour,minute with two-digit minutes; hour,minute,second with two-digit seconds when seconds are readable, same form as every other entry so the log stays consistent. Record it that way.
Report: 2,21
